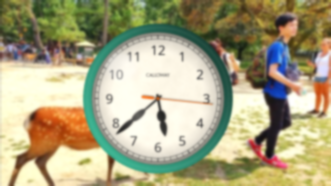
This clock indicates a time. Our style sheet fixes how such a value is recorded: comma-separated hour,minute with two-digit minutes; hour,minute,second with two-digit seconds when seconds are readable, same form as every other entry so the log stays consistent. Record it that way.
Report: 5,38,16
